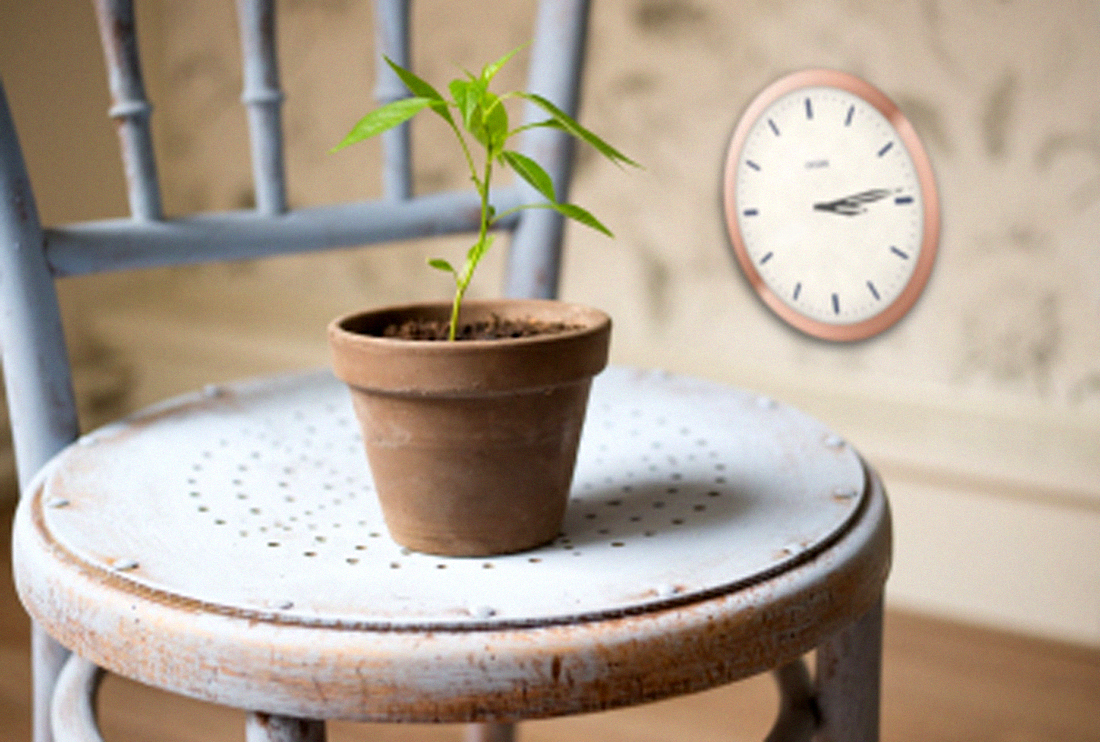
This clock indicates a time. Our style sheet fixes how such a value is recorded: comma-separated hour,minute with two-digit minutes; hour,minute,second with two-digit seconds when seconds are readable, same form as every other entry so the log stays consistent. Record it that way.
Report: 3,14
